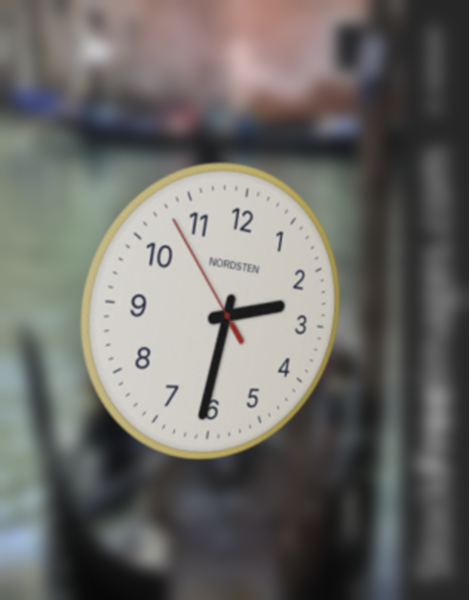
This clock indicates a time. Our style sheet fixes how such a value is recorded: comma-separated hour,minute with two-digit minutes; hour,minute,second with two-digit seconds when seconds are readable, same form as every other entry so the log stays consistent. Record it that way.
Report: 2,30,53
